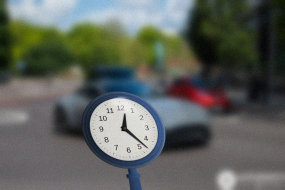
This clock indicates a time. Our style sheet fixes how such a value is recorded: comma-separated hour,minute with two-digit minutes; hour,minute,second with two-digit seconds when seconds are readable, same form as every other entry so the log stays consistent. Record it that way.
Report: 12,23
